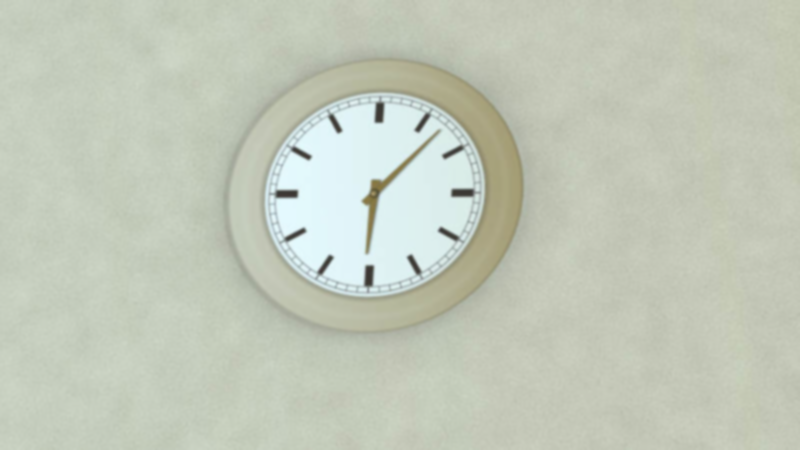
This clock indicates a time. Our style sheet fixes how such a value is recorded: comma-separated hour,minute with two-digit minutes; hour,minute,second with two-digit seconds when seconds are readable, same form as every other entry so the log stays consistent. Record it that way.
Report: 6,07
